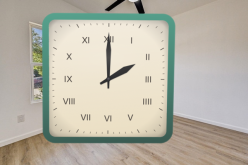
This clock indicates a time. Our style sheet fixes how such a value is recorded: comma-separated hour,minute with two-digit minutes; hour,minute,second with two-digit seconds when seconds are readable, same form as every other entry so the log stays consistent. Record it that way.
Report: 2,00
